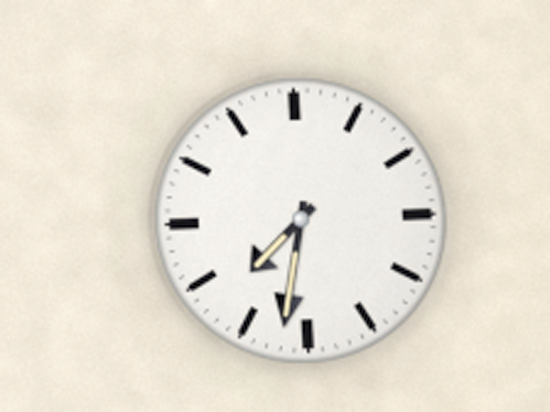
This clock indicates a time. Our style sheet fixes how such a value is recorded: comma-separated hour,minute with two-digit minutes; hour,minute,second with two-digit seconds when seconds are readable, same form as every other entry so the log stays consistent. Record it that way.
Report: 7,32
